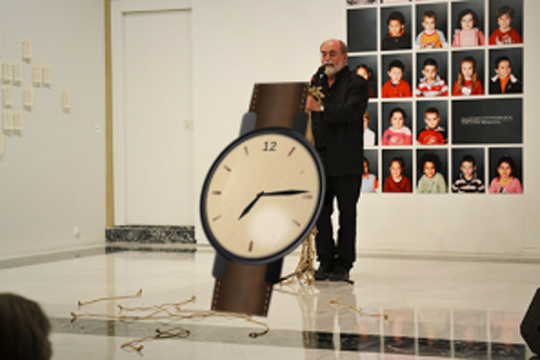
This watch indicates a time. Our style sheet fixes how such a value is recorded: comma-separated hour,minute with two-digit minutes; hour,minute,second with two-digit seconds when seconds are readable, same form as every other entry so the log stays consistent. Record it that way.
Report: 7,14
